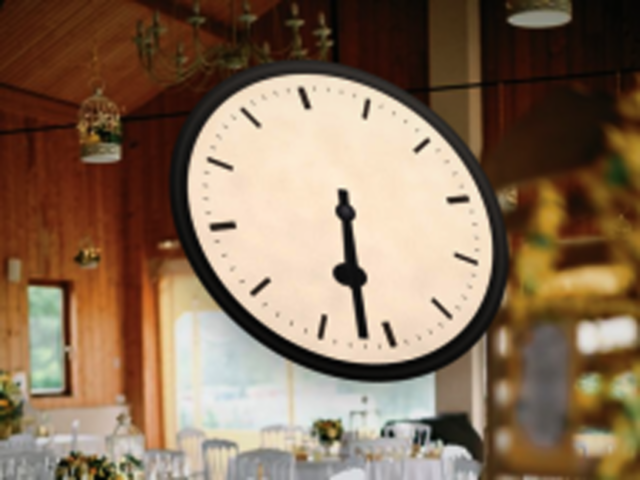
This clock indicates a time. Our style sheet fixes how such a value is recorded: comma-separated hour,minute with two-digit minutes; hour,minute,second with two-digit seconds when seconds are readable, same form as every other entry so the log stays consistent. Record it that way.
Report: 6,32
